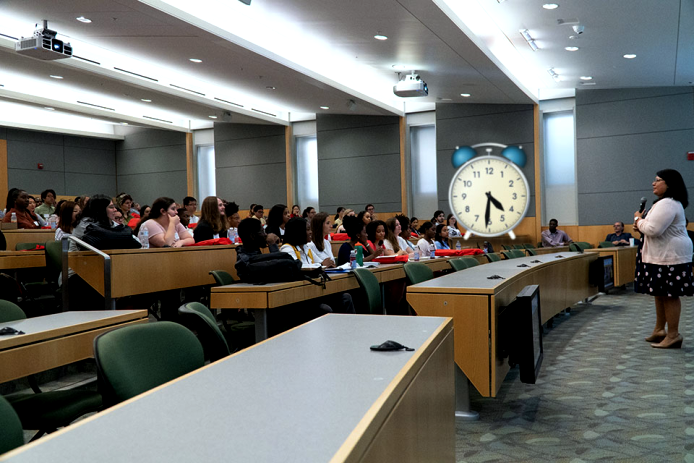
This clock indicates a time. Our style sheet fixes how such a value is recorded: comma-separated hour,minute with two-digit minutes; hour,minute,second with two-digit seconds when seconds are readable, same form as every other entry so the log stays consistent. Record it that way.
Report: 4,31
